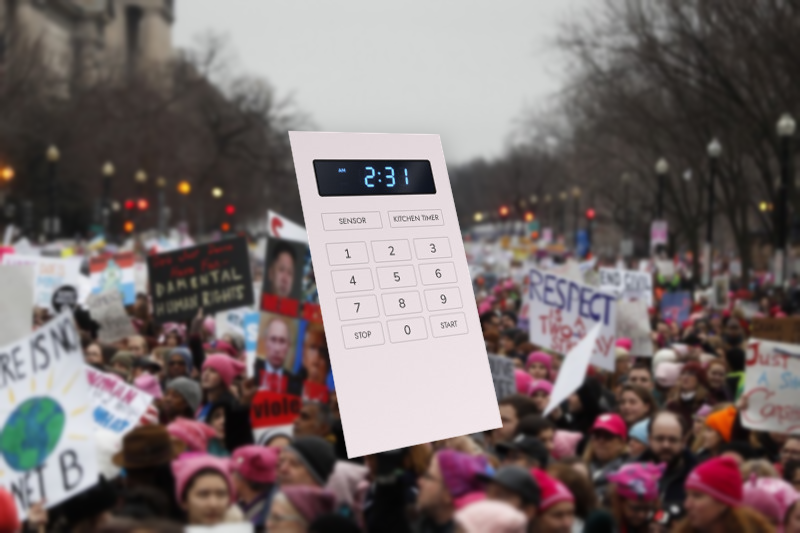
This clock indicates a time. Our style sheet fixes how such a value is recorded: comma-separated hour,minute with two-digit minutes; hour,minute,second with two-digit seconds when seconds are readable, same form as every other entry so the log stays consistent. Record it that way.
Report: 2,31
